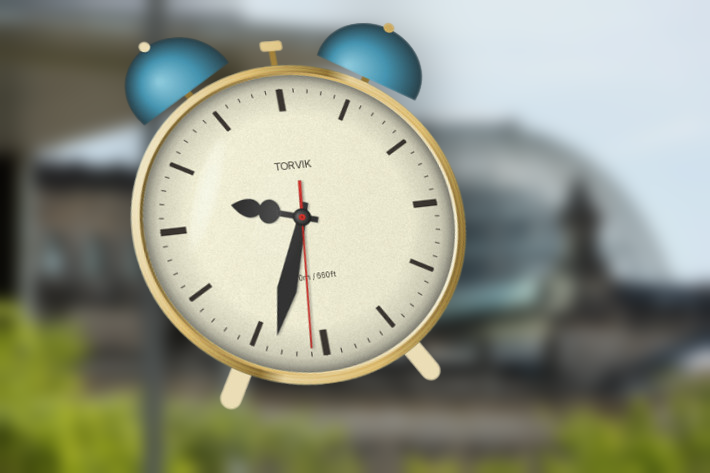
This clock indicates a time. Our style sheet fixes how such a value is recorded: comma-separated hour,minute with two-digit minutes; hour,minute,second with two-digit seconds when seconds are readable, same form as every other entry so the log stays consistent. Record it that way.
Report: 9,33,31
